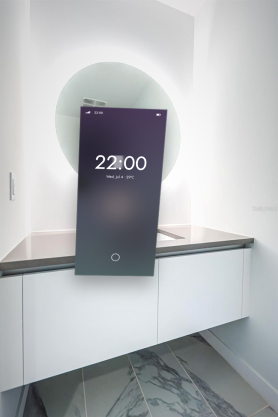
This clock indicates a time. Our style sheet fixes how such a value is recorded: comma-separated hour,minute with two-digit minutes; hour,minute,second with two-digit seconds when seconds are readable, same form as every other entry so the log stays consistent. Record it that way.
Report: 22,00
